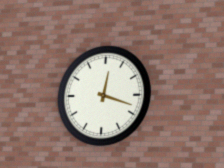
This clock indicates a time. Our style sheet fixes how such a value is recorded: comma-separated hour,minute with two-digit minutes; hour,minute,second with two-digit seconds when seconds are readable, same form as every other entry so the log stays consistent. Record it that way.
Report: 12,18
